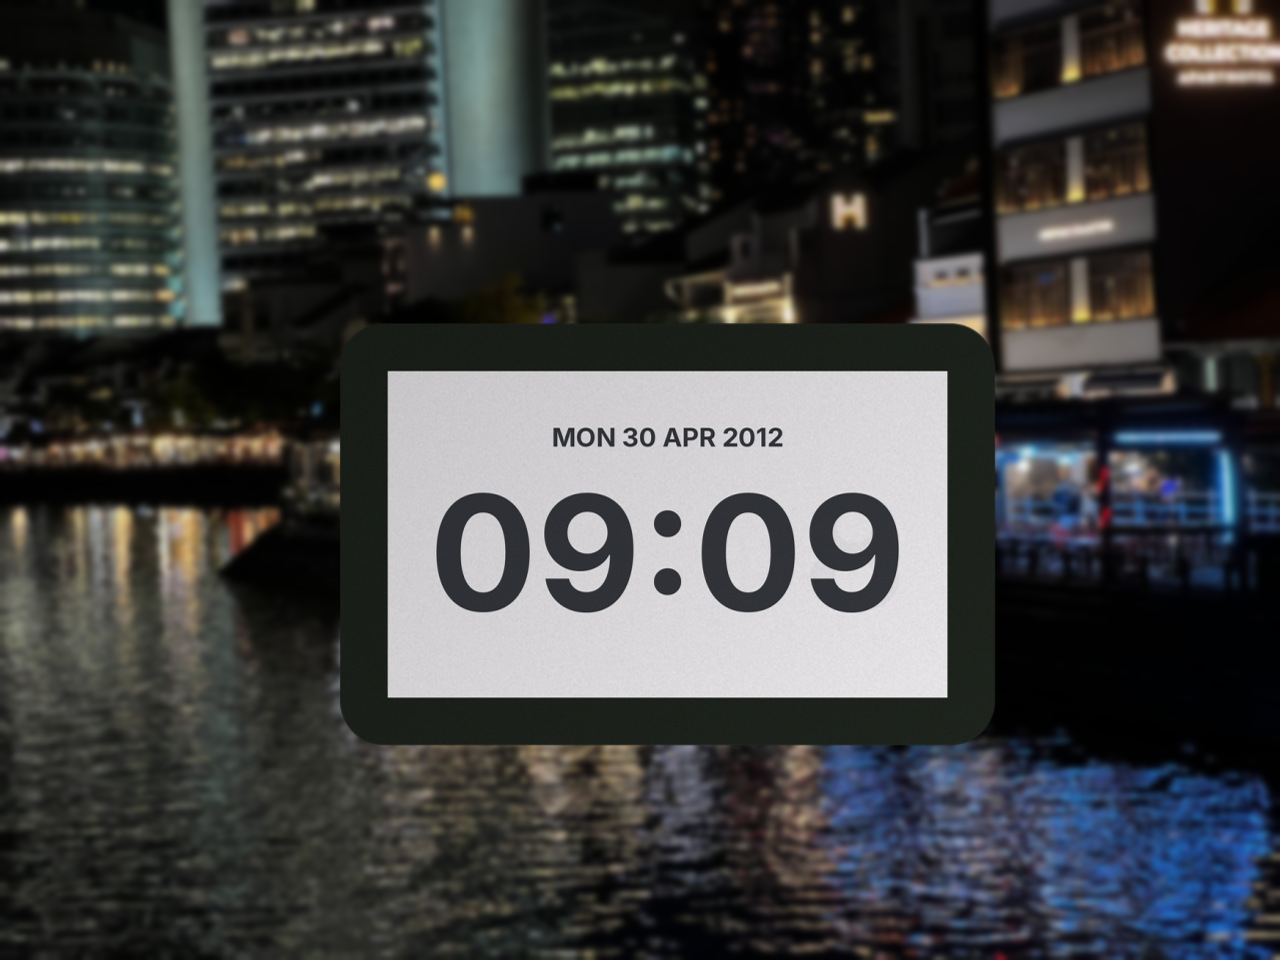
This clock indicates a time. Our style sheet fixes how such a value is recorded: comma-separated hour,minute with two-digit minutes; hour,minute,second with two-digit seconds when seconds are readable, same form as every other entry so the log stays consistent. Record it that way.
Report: 9,09
